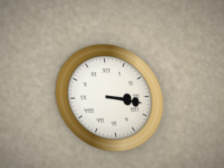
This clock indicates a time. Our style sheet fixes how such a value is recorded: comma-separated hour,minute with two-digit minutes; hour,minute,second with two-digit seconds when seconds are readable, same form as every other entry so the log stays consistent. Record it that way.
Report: 3,17
